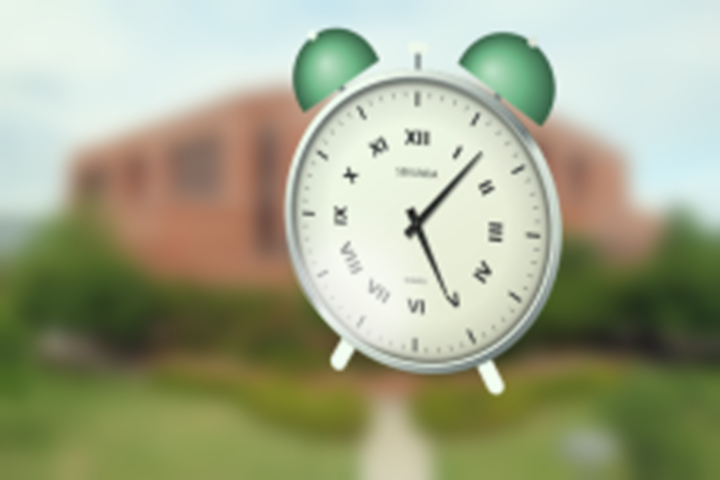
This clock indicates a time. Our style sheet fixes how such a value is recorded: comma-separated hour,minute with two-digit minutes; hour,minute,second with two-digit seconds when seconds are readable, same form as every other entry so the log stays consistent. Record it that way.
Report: 5,07
